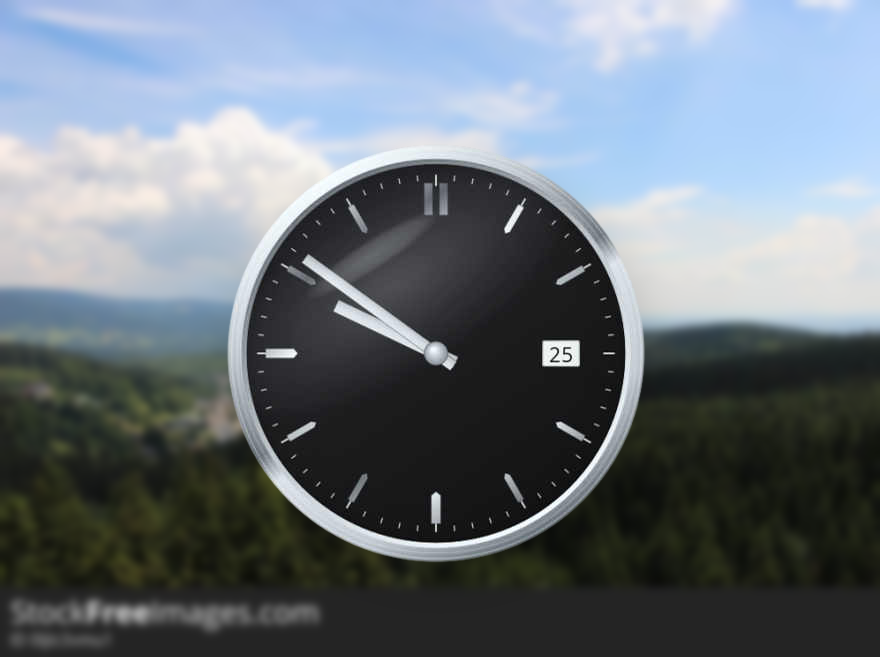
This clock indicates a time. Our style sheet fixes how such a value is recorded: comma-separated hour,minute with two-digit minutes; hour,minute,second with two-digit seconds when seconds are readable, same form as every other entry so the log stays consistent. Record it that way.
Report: 9,51
